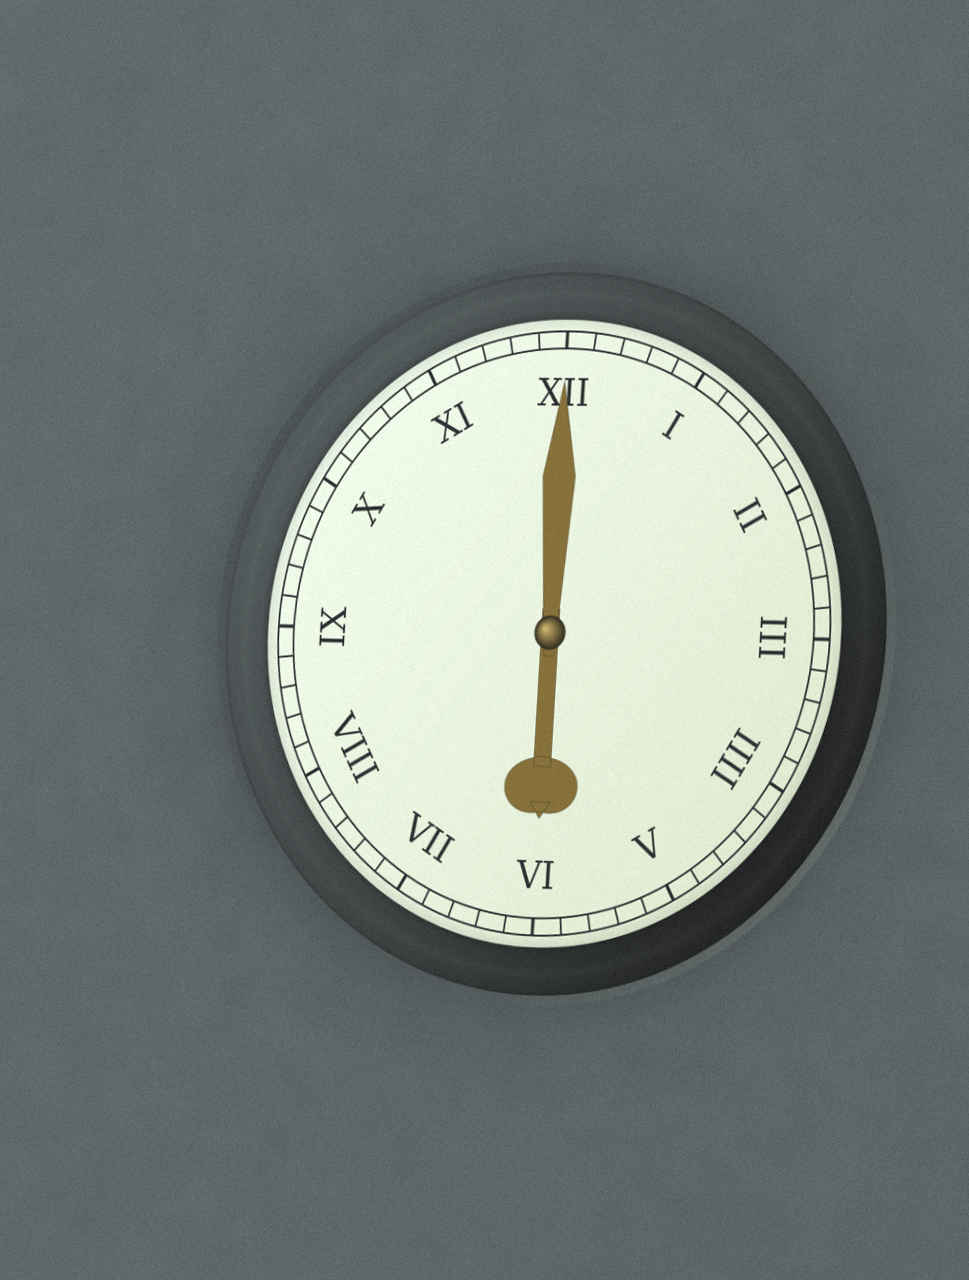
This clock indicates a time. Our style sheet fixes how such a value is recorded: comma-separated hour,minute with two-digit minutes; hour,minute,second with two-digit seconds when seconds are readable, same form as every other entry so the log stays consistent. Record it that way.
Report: 6,00
